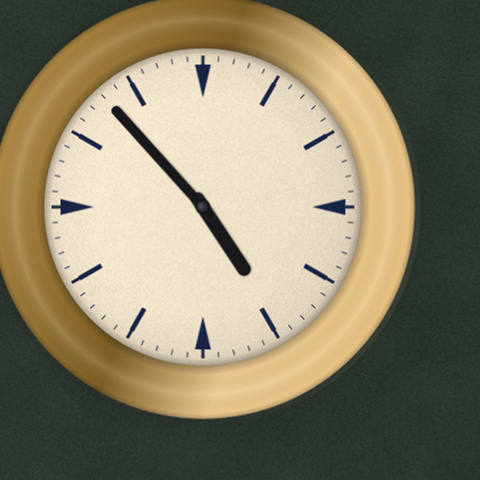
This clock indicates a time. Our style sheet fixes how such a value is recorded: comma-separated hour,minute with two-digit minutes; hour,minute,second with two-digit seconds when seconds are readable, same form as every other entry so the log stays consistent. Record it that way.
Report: 4,53
